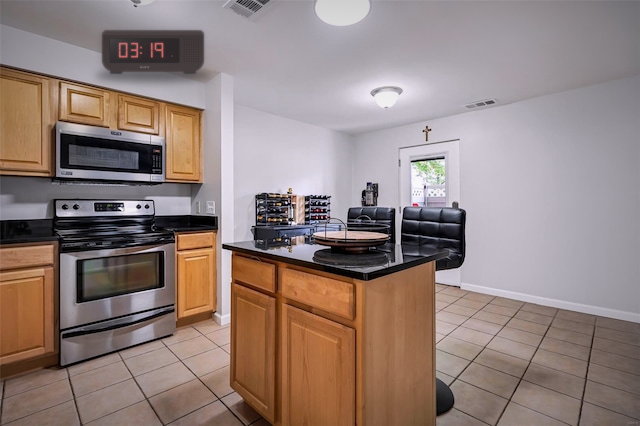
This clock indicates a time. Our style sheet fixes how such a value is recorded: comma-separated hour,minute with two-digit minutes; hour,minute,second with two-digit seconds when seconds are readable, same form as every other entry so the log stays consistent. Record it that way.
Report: 3,19
